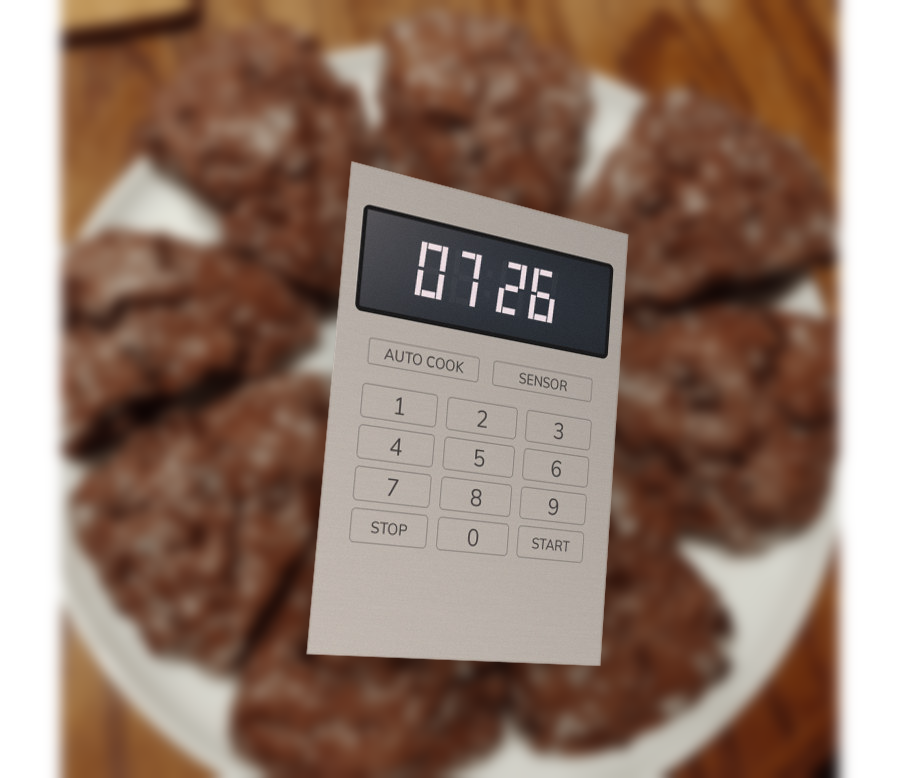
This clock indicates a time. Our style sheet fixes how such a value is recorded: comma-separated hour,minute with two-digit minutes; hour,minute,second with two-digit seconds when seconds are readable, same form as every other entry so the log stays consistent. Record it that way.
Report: 7,26
